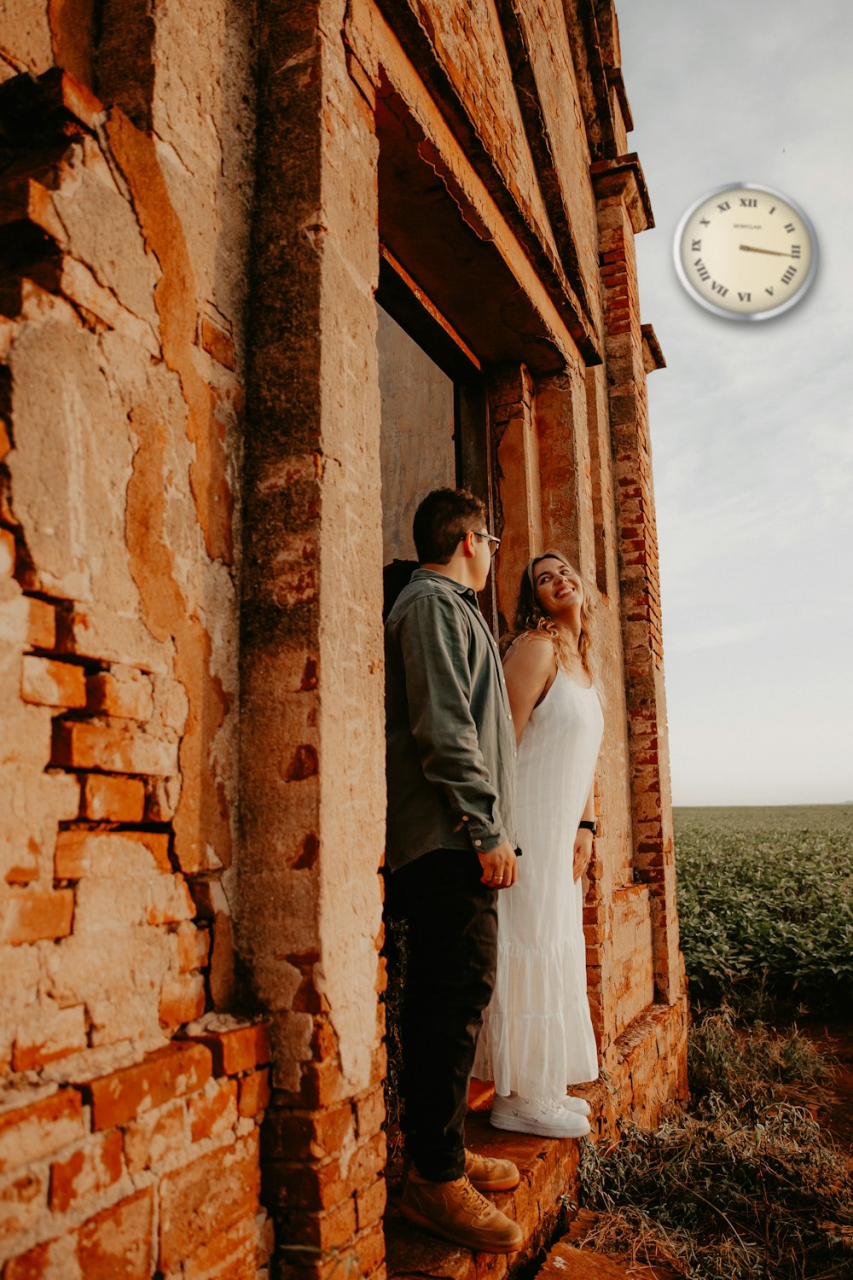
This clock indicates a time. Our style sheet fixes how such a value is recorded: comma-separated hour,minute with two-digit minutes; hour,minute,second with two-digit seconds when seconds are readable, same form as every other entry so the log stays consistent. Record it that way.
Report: 3,16
